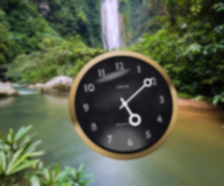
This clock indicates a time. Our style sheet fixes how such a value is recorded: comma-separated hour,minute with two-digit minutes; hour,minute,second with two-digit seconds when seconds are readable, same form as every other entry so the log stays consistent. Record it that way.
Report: 5,09
